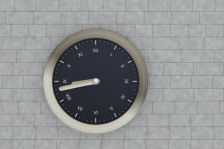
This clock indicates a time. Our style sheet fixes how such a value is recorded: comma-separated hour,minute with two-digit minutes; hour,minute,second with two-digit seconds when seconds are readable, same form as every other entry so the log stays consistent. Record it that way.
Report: 8,43
